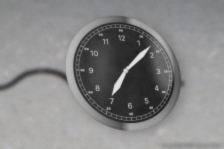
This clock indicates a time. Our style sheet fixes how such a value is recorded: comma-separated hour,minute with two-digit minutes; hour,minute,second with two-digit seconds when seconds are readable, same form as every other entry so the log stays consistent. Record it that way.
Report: 7,08
